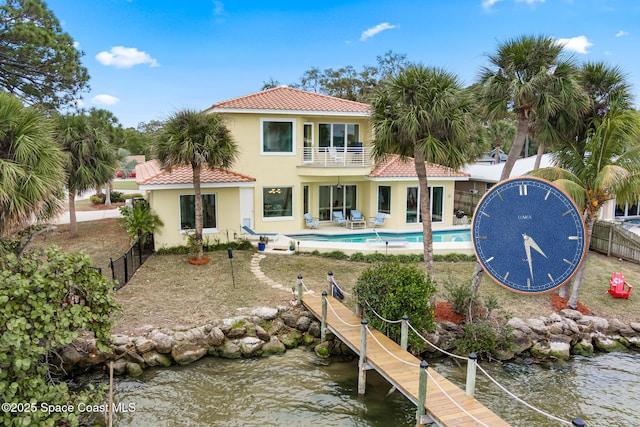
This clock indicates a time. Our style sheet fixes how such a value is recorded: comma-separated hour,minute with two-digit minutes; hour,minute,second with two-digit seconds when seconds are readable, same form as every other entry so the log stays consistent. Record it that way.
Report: 4,29
